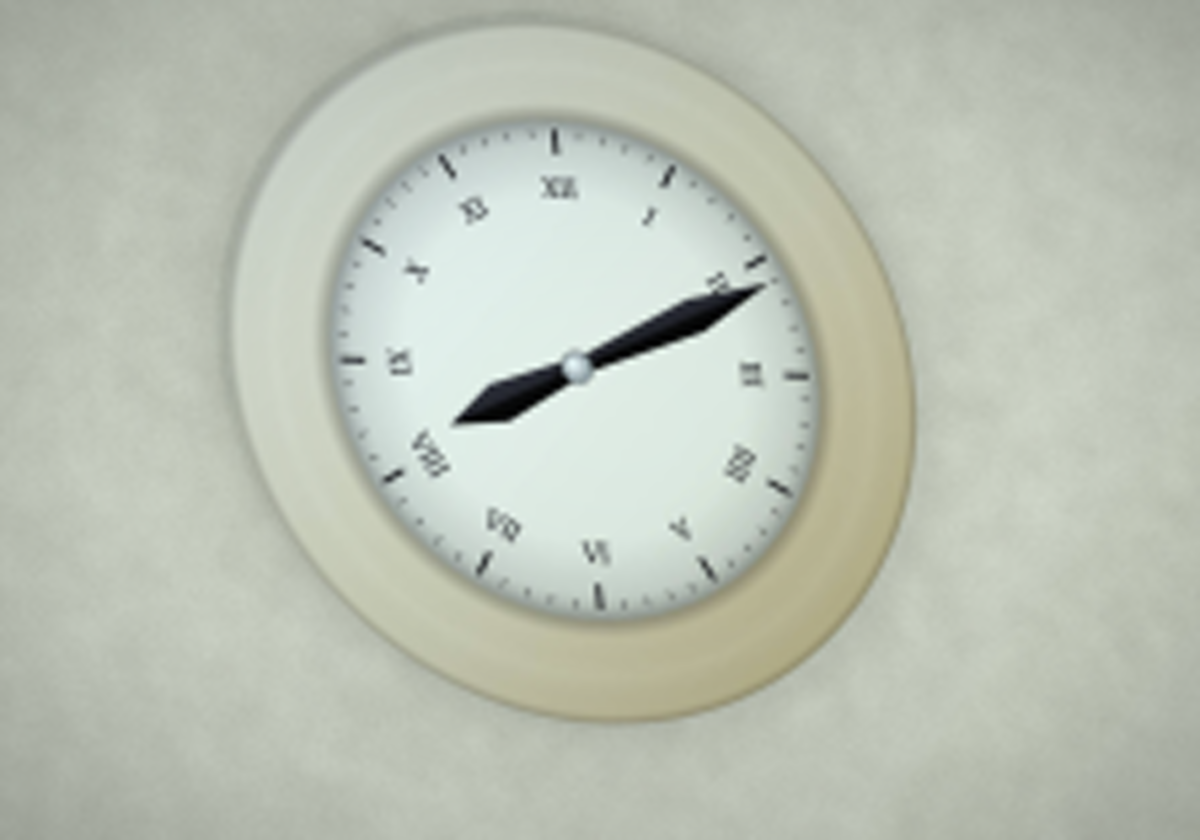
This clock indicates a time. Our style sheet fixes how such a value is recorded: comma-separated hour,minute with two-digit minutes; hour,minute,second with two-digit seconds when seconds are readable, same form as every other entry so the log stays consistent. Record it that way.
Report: 8,11
